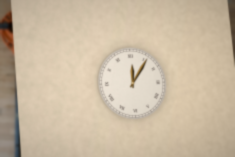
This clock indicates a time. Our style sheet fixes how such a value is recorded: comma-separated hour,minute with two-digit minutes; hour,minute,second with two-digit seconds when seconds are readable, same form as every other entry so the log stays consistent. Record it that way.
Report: 12,06
